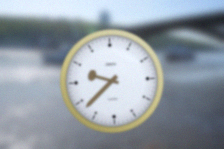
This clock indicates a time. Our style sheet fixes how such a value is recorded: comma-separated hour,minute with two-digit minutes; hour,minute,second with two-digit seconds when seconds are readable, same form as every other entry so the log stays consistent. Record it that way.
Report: 9,38
